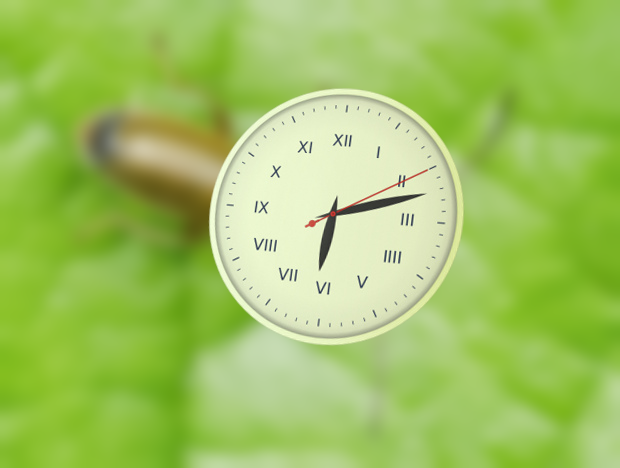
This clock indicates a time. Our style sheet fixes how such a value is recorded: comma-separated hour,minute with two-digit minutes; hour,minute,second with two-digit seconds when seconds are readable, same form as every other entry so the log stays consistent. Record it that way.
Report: 6,12,10
